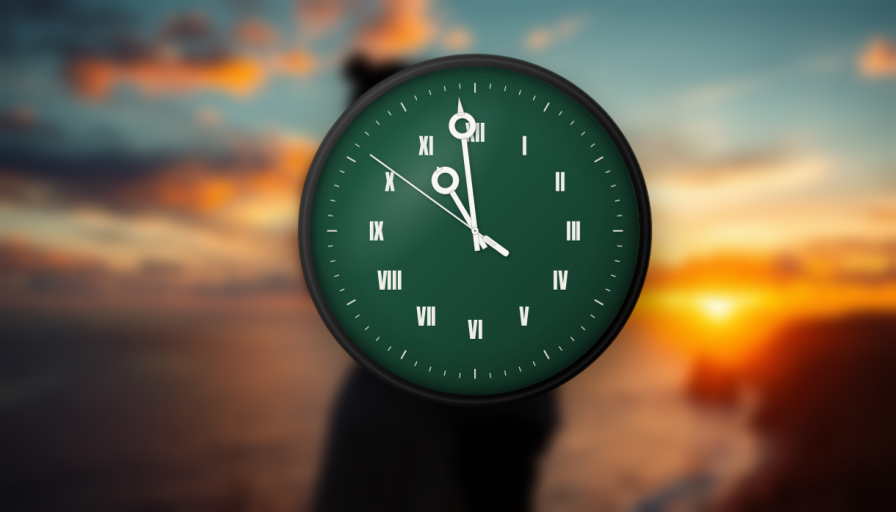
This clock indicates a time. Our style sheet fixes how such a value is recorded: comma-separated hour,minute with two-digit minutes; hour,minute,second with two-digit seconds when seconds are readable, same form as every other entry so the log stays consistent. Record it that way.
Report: 10,58,51
